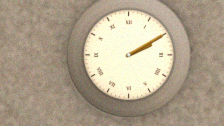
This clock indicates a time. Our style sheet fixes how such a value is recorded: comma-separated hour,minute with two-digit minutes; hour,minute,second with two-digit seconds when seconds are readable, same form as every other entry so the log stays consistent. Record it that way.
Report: 2,10
